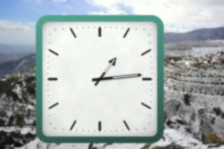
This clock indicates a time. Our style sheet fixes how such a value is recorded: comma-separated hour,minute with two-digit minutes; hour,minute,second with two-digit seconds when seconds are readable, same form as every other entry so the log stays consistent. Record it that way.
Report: 1,14
